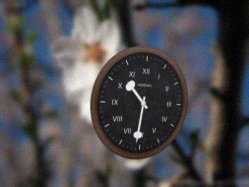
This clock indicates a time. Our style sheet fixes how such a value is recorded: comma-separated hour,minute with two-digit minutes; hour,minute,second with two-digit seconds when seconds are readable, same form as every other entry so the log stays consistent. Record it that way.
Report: 10,31
